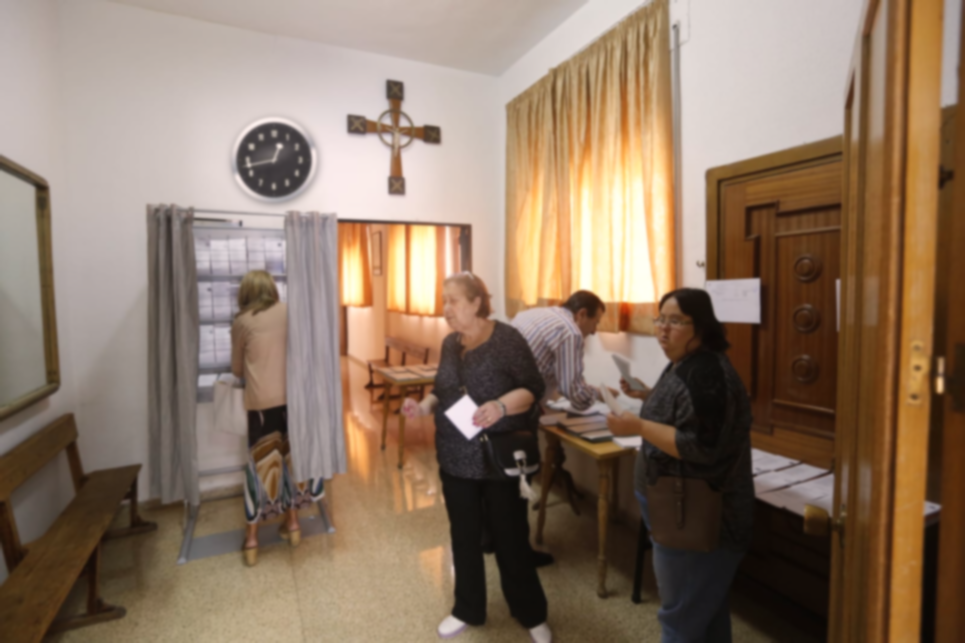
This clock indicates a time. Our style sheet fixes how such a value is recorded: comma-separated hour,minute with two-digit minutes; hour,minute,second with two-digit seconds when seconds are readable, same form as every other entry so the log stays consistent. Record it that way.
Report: 12,43
